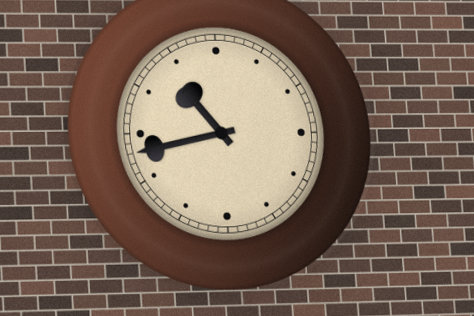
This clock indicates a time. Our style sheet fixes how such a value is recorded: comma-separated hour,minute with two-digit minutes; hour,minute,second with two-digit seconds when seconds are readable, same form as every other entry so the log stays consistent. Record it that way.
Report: 10,43
